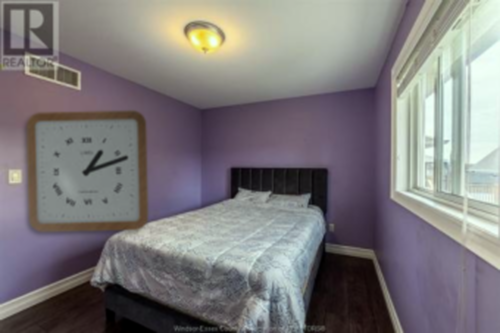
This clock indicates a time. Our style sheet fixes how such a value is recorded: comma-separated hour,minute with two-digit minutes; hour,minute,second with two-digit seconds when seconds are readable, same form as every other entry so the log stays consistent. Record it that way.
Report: 1,12
